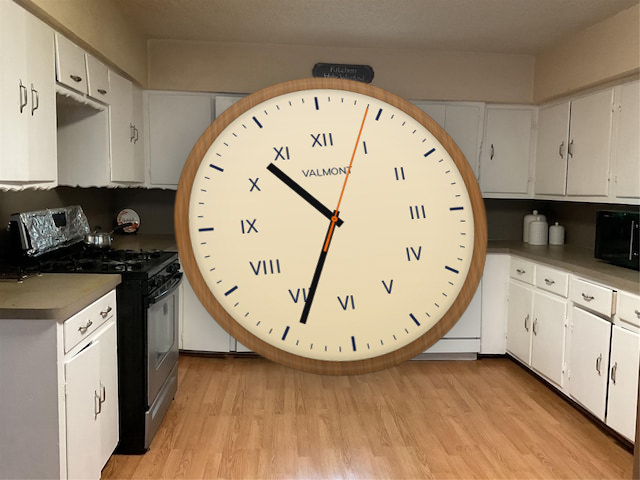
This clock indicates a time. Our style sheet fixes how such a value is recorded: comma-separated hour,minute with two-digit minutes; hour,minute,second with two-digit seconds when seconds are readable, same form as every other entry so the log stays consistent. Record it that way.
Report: 10,34,04
